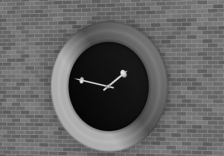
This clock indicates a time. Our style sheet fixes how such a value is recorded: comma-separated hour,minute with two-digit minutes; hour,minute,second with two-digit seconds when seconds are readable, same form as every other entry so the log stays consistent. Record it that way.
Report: 1,47
